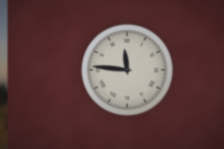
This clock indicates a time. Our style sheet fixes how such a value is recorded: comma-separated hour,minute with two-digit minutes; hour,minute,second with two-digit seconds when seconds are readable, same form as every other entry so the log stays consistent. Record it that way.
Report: 11,46
